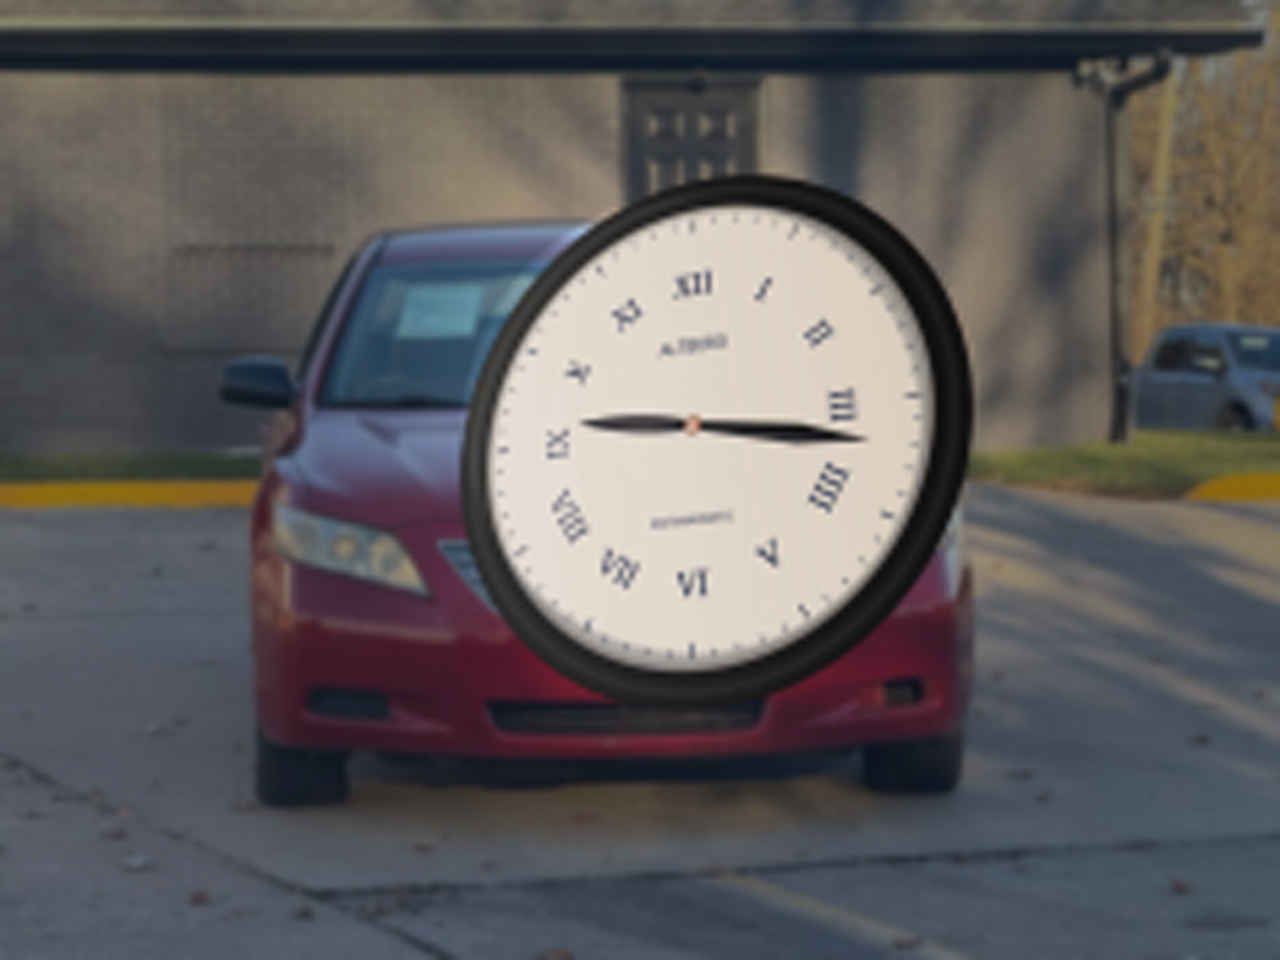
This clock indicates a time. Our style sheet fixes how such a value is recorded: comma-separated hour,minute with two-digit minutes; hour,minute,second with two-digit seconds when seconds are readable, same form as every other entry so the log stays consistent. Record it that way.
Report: 9,17
